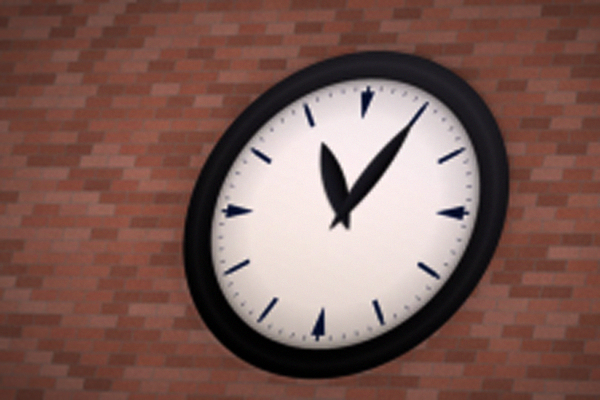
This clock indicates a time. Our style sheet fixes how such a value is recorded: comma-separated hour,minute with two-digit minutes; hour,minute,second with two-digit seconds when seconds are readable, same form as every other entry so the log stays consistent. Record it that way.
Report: 11,05
